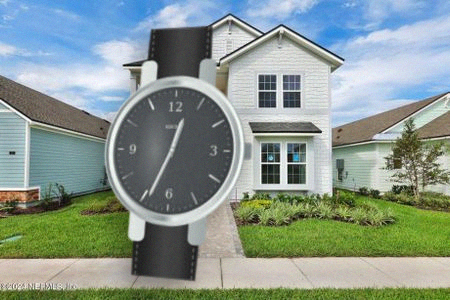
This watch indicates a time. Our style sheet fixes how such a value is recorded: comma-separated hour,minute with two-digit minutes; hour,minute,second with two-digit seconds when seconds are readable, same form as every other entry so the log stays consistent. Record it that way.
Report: 12,34
